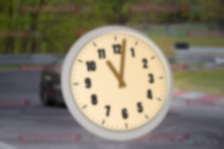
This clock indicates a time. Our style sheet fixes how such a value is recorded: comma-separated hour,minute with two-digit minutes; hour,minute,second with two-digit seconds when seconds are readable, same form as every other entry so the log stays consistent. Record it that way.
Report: 11,02
